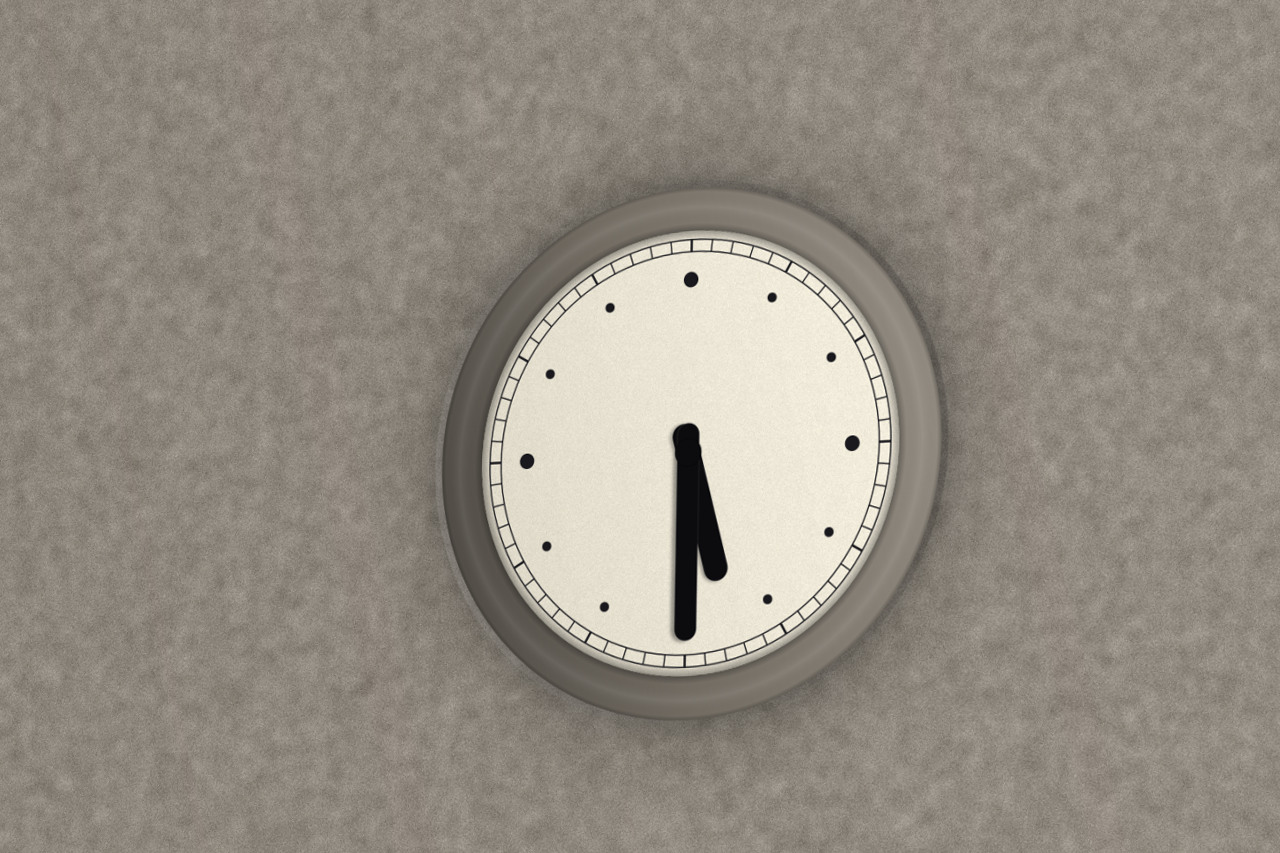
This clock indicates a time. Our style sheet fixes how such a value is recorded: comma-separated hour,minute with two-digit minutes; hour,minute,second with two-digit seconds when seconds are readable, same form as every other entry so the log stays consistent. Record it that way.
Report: 5,30
